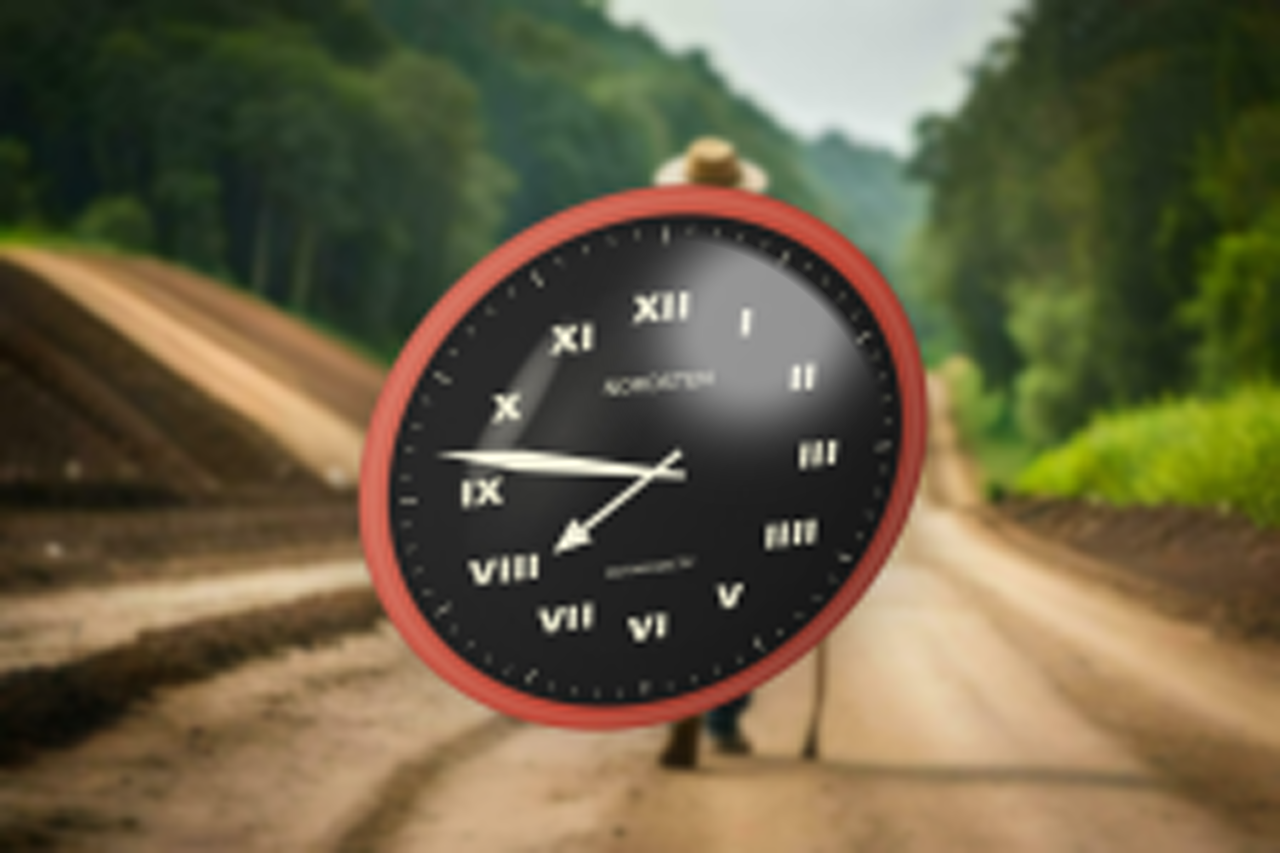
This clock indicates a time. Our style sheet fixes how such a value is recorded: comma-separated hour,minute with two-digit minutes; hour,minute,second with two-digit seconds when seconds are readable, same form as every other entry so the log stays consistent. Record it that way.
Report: 7,47
